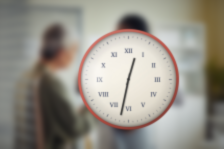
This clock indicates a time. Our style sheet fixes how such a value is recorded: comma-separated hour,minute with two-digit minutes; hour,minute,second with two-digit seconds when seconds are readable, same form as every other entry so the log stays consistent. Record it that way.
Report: 12,32
